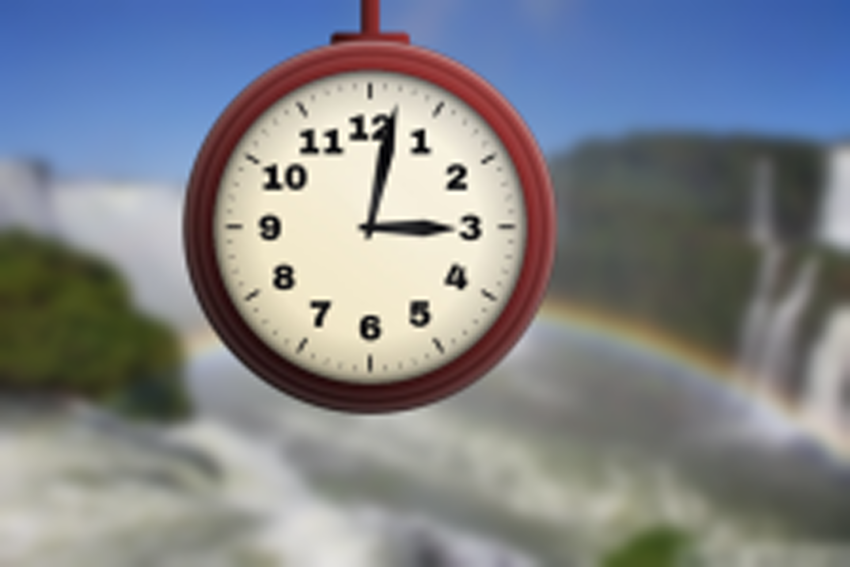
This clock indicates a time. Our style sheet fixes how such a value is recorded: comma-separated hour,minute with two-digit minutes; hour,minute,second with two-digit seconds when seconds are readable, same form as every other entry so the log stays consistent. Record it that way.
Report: 3,02
